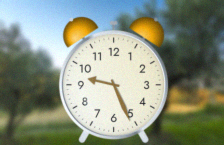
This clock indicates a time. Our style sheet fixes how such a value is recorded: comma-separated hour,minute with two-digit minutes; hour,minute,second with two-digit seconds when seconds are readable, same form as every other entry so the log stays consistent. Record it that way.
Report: 9,26
